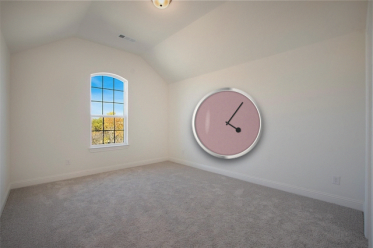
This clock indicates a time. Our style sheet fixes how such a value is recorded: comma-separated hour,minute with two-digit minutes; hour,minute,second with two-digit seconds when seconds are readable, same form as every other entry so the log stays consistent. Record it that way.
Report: 4,06
